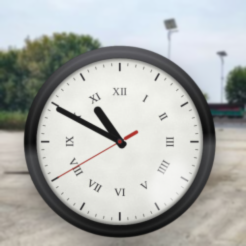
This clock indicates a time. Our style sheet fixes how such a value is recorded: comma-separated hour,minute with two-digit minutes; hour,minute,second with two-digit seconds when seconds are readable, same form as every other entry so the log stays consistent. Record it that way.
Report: 10,49,40
